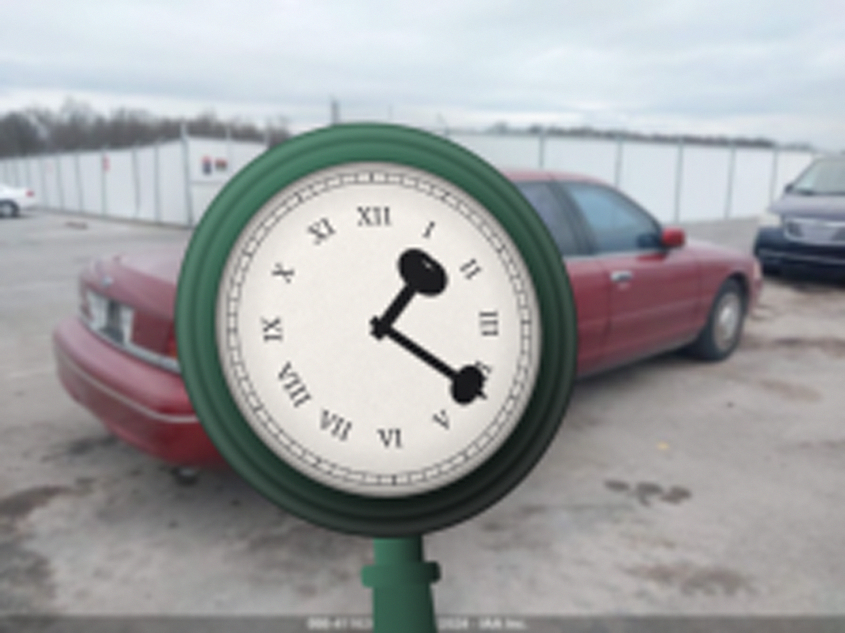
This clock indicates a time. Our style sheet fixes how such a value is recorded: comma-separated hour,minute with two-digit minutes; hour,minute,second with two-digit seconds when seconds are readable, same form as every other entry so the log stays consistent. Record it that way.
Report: 1,21
